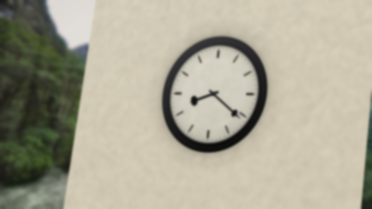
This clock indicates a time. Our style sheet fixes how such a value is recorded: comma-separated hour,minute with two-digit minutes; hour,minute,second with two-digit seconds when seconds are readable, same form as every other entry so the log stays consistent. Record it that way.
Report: 8,21
